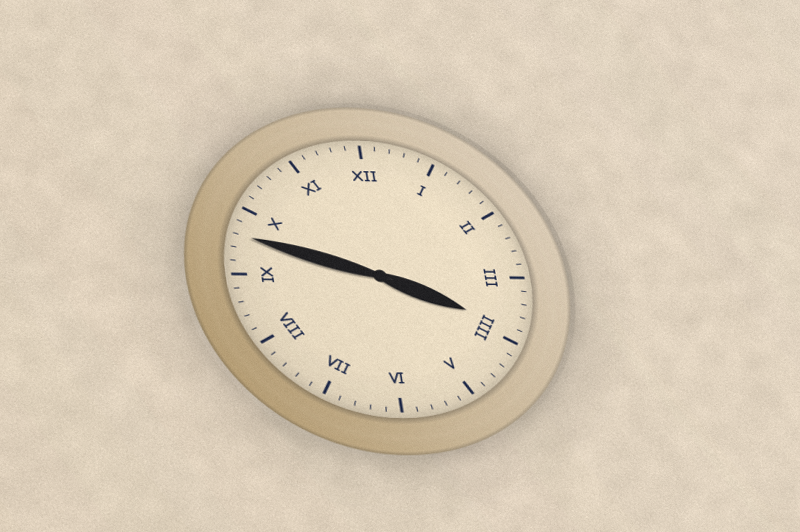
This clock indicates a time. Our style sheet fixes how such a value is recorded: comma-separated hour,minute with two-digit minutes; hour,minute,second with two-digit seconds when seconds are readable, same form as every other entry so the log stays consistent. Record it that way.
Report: 3,48
